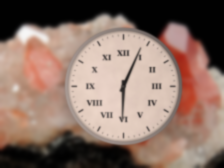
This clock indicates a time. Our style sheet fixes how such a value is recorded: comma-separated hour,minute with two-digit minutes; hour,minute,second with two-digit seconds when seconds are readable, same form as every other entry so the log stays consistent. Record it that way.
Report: 6,04
